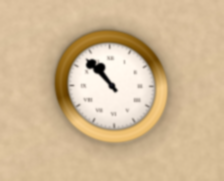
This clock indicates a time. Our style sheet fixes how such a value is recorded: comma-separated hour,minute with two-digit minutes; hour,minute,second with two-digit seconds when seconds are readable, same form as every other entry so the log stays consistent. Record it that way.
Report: 10,53
